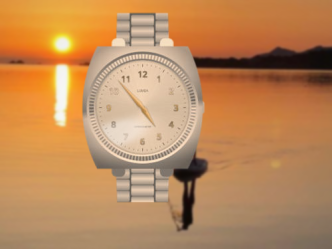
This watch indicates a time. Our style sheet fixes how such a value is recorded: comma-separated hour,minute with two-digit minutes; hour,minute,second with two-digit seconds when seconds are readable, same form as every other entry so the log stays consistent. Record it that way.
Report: 4,53
